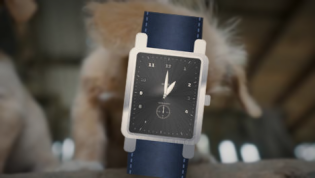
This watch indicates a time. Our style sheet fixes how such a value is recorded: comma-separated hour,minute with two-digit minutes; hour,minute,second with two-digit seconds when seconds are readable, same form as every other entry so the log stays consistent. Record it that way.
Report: 1,00
